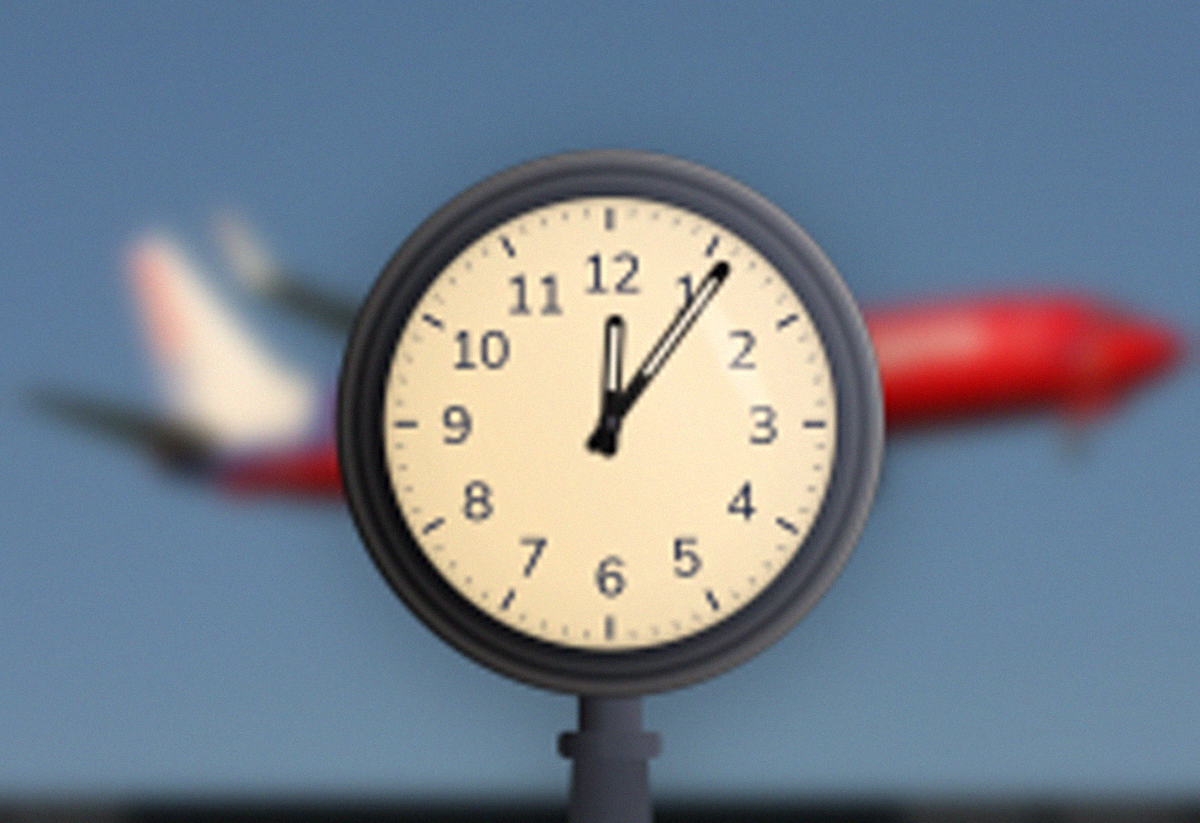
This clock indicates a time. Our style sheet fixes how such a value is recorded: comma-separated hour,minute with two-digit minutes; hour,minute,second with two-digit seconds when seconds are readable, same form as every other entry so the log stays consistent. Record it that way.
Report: 12,06
